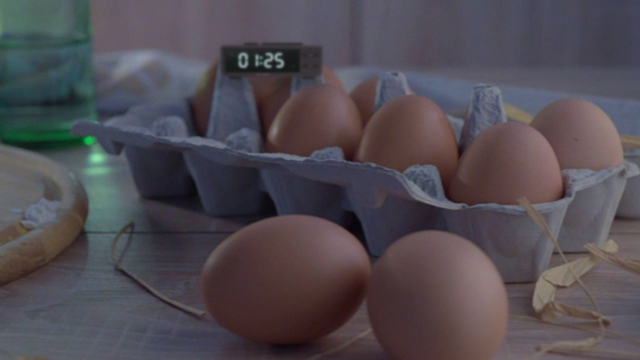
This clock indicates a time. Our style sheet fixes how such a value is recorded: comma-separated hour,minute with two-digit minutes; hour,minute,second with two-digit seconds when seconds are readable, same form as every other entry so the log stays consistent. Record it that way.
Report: 1,25
